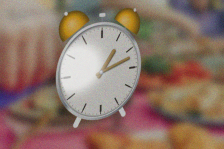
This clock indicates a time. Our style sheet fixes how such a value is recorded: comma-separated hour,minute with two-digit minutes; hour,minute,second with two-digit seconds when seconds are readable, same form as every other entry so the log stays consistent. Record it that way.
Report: 1,12
